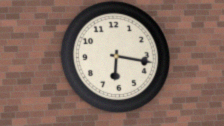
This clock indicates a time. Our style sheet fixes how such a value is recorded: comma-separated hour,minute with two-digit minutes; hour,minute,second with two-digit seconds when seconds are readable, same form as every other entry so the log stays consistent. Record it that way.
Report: 6,17
